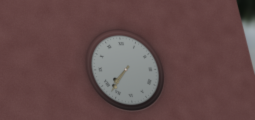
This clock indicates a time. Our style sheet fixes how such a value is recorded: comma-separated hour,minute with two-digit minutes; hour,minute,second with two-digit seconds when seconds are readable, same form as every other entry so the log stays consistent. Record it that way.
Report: 7,37
